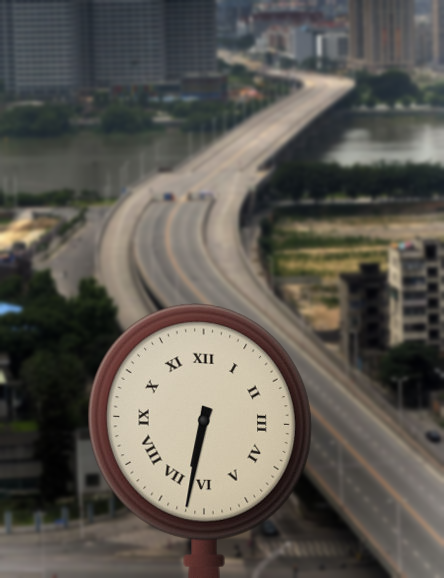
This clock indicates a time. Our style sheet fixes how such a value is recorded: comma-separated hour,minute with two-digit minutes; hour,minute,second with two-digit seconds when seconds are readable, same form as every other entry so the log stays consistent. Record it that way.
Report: 6,32
